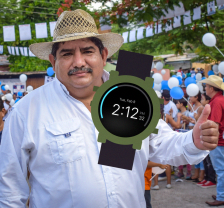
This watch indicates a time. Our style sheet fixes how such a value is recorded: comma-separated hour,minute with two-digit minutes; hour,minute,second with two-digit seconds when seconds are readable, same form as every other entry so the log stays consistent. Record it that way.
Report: 2,12
